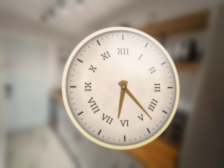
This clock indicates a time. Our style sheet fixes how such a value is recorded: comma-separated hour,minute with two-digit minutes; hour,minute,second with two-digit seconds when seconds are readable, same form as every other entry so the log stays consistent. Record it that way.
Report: 6,23
